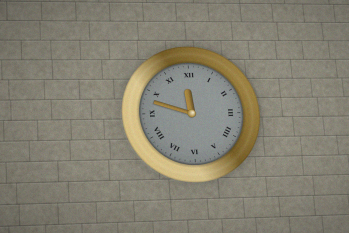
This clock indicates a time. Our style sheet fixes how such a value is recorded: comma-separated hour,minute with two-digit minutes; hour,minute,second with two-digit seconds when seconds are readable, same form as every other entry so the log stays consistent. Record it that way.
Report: 11,48
